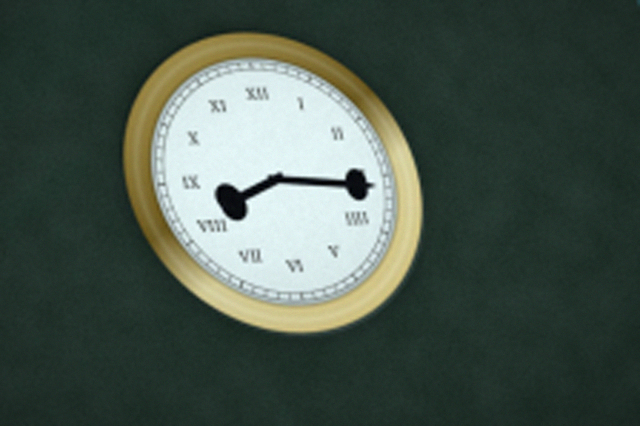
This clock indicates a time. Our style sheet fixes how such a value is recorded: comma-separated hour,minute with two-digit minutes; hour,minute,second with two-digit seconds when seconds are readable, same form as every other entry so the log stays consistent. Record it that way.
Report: 8,16
